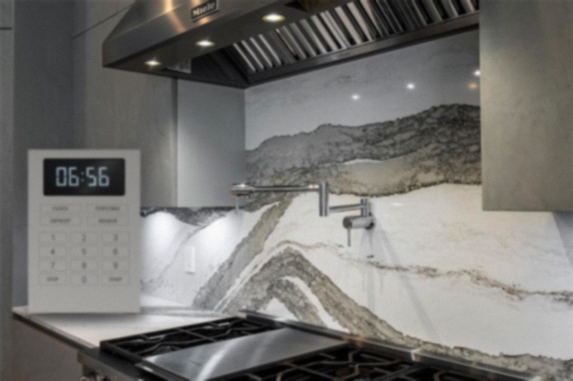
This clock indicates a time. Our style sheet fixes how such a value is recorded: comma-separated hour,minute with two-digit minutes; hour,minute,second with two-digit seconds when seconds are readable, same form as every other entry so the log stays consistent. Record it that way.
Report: 6,56
